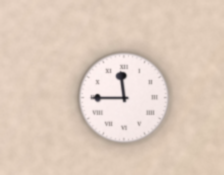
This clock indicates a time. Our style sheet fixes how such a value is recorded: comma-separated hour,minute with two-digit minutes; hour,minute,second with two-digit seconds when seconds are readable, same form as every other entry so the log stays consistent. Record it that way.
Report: 11,45
